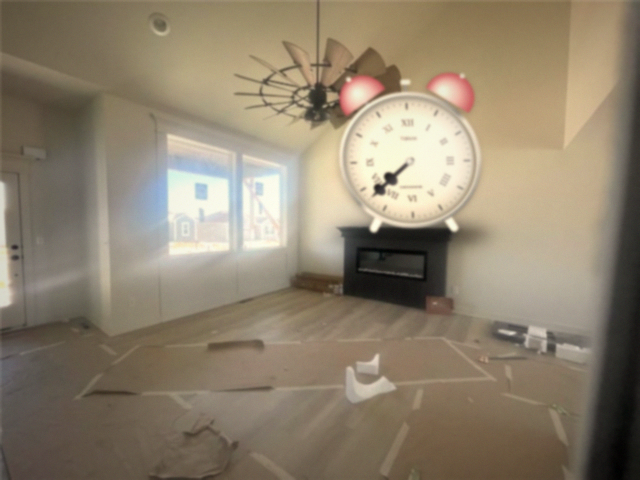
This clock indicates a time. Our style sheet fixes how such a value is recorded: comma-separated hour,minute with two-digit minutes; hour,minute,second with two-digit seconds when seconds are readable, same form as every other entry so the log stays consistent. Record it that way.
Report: 7,38
